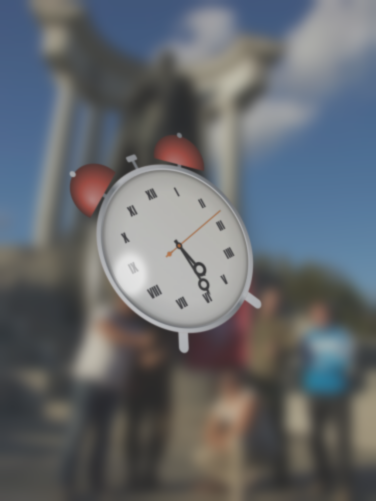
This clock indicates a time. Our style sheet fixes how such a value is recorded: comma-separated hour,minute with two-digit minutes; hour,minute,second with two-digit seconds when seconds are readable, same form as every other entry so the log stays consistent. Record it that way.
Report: 5,29,13
